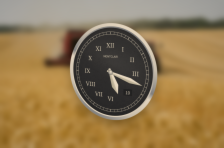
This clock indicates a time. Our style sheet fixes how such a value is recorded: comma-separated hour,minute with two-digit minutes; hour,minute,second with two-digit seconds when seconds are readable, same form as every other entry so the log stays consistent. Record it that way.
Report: 5,18
